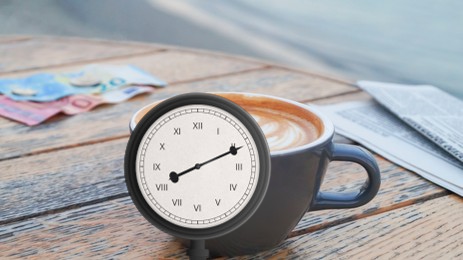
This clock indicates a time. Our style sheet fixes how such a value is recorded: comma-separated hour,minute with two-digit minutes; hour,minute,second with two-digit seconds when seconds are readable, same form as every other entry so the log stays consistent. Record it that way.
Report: 8,11
